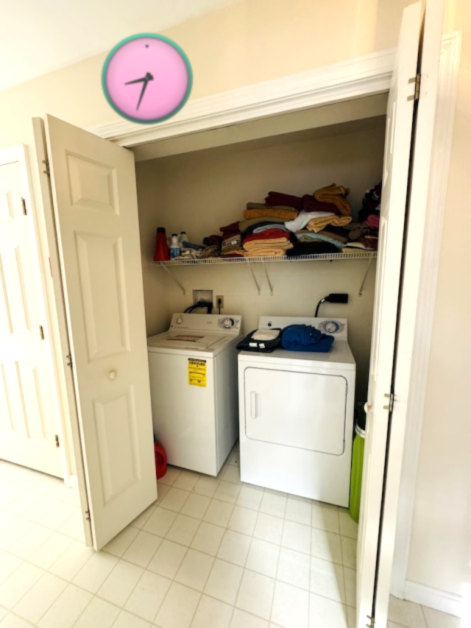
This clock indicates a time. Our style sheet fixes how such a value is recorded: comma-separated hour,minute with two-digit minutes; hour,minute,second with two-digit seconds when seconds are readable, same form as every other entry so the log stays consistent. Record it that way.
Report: 8,33
